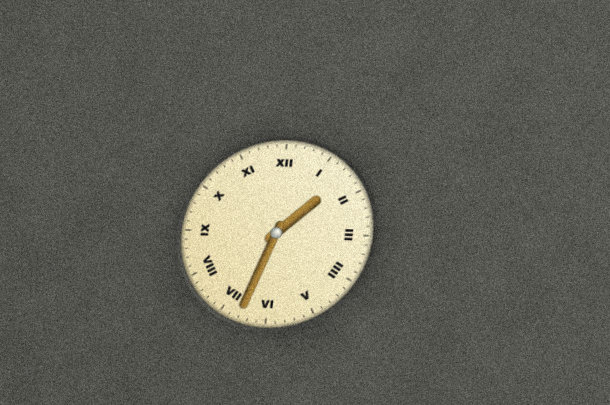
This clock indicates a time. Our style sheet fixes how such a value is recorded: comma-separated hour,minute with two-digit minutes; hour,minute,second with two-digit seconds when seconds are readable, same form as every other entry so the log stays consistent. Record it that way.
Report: 1,33
